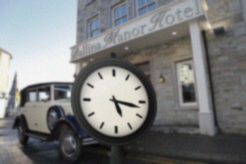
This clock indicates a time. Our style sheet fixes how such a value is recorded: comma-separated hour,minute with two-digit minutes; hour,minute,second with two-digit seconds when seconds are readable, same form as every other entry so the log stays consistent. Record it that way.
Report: 5,17
